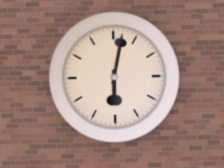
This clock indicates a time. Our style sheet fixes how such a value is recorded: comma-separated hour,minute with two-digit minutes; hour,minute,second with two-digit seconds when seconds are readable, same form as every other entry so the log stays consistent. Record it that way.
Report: 6,02
